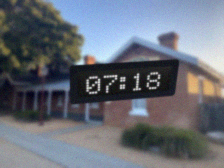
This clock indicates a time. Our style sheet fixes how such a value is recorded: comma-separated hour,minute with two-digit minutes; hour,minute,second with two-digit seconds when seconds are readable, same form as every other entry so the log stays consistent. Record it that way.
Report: 7,18
